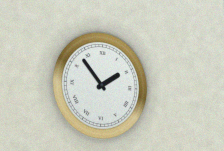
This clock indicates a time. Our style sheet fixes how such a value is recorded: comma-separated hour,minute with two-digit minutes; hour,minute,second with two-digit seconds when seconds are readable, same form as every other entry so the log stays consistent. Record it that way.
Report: 1,53
